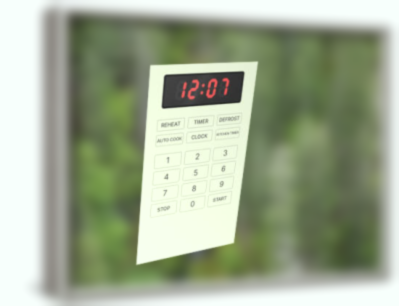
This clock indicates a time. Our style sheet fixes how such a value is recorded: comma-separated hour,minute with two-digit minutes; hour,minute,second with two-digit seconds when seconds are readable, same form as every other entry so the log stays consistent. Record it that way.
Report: 12,07
